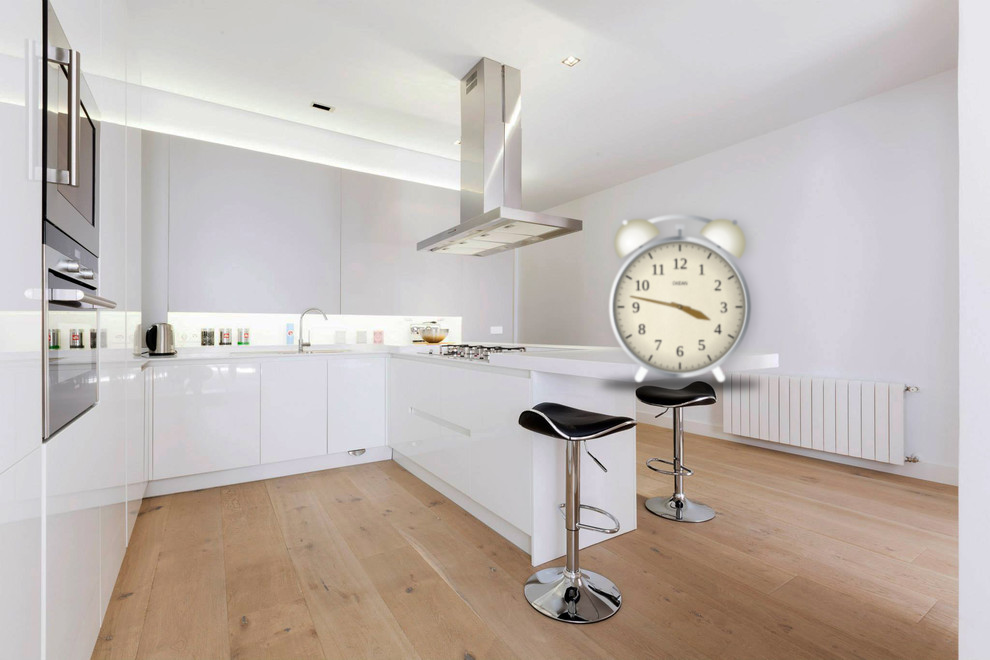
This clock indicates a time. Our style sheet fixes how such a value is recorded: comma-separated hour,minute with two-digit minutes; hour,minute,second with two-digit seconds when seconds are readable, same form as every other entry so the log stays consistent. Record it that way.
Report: 3,47
